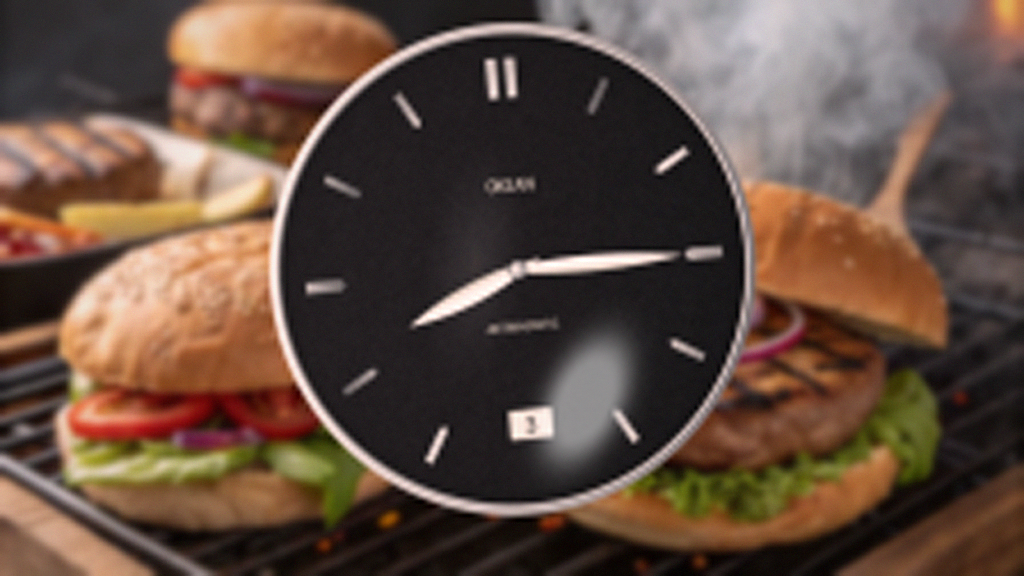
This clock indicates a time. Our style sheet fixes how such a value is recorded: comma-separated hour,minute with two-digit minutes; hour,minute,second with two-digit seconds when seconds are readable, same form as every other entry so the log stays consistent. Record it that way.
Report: 8,15
